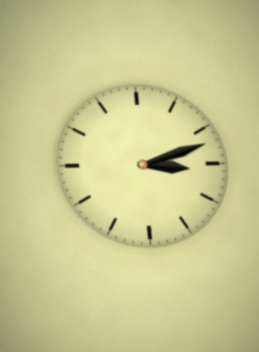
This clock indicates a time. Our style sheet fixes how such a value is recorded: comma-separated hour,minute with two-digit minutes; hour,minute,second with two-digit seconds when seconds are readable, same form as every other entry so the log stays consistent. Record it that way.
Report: 3,12
